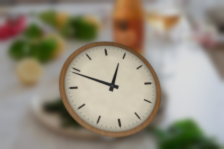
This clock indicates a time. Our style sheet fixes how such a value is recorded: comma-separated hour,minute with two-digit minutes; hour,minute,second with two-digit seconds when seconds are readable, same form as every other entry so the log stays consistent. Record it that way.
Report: 12,49
